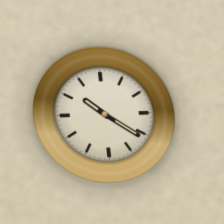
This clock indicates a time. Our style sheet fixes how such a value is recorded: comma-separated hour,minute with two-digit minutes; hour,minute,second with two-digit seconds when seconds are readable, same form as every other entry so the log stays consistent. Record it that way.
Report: 10,21
